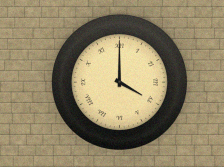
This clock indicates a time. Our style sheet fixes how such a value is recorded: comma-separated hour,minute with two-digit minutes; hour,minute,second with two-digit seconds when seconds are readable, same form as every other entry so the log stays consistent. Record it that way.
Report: 4,00
